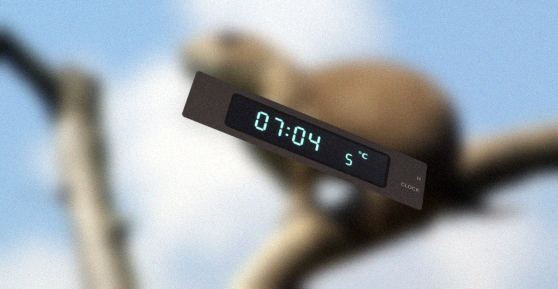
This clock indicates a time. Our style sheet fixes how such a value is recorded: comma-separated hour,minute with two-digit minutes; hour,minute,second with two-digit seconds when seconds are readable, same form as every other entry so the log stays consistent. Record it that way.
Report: 7,04
